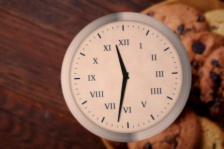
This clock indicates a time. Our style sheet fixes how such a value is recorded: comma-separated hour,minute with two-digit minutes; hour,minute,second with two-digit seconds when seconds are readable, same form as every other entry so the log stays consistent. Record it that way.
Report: 11,32
